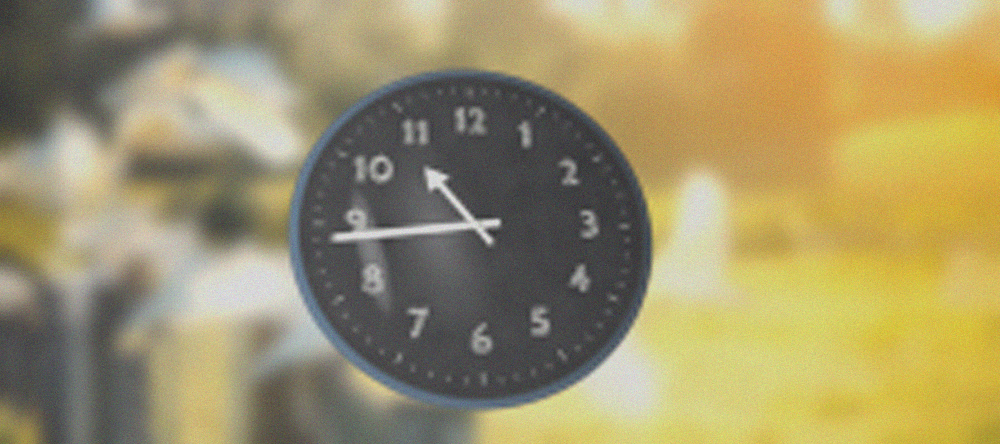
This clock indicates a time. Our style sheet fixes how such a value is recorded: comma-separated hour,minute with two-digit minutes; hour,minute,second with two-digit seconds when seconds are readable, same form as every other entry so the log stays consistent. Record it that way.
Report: 10,44
